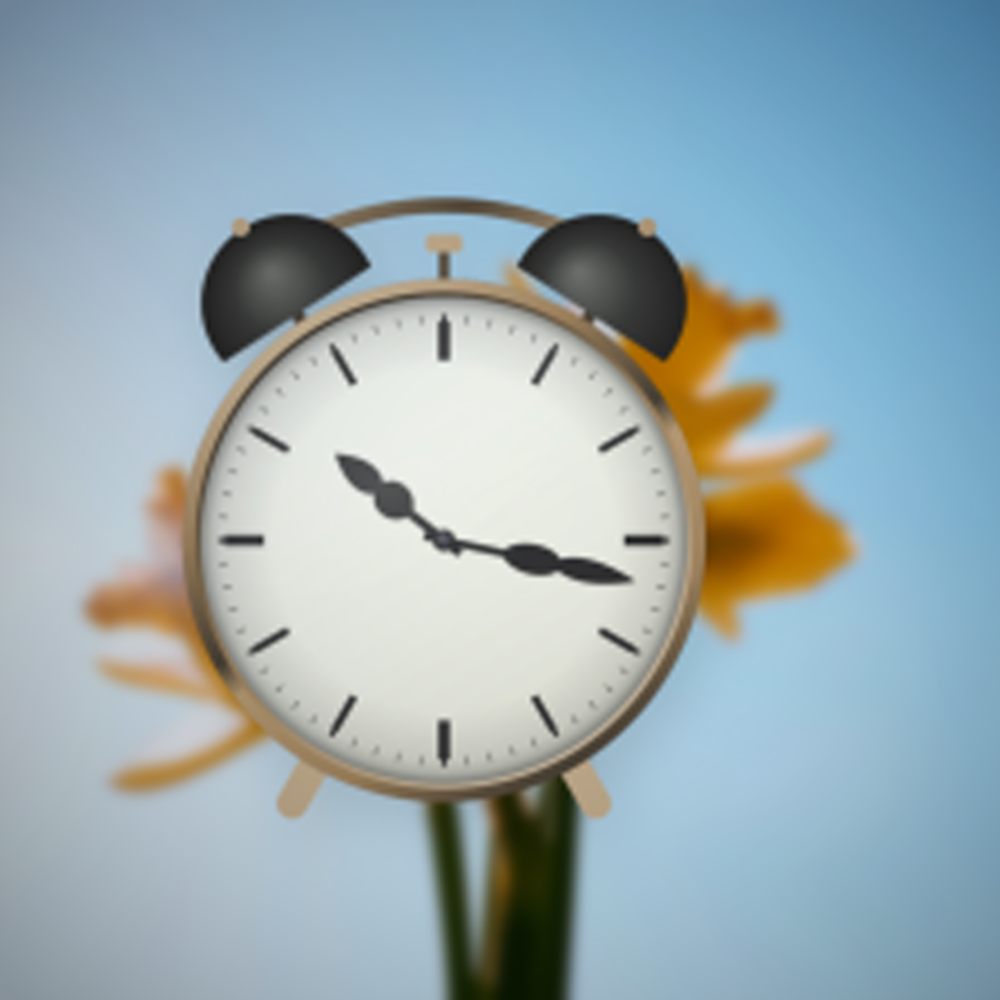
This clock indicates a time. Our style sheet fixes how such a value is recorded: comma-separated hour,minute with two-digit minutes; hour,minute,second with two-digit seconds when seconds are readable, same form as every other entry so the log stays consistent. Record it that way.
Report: 10,17
